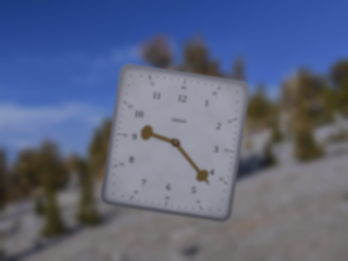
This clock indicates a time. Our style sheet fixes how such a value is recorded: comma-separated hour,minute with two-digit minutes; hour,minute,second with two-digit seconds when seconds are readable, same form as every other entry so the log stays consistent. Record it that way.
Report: 9,22
